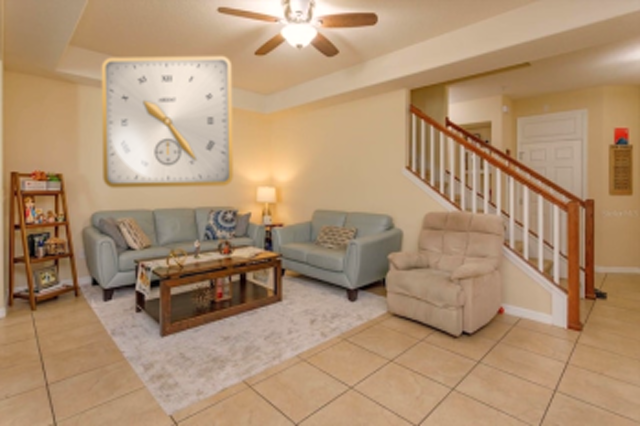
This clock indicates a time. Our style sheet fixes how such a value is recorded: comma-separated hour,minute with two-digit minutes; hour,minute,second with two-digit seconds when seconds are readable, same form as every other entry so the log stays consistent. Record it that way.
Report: 10,24
